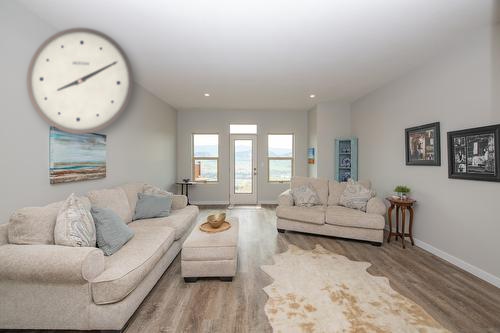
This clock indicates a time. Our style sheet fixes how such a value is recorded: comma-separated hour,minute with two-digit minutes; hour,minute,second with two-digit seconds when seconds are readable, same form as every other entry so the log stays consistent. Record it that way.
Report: 8,10
